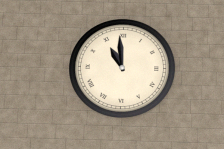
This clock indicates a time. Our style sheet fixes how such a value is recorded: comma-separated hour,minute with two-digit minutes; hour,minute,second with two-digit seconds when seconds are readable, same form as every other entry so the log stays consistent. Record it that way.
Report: 10,59
